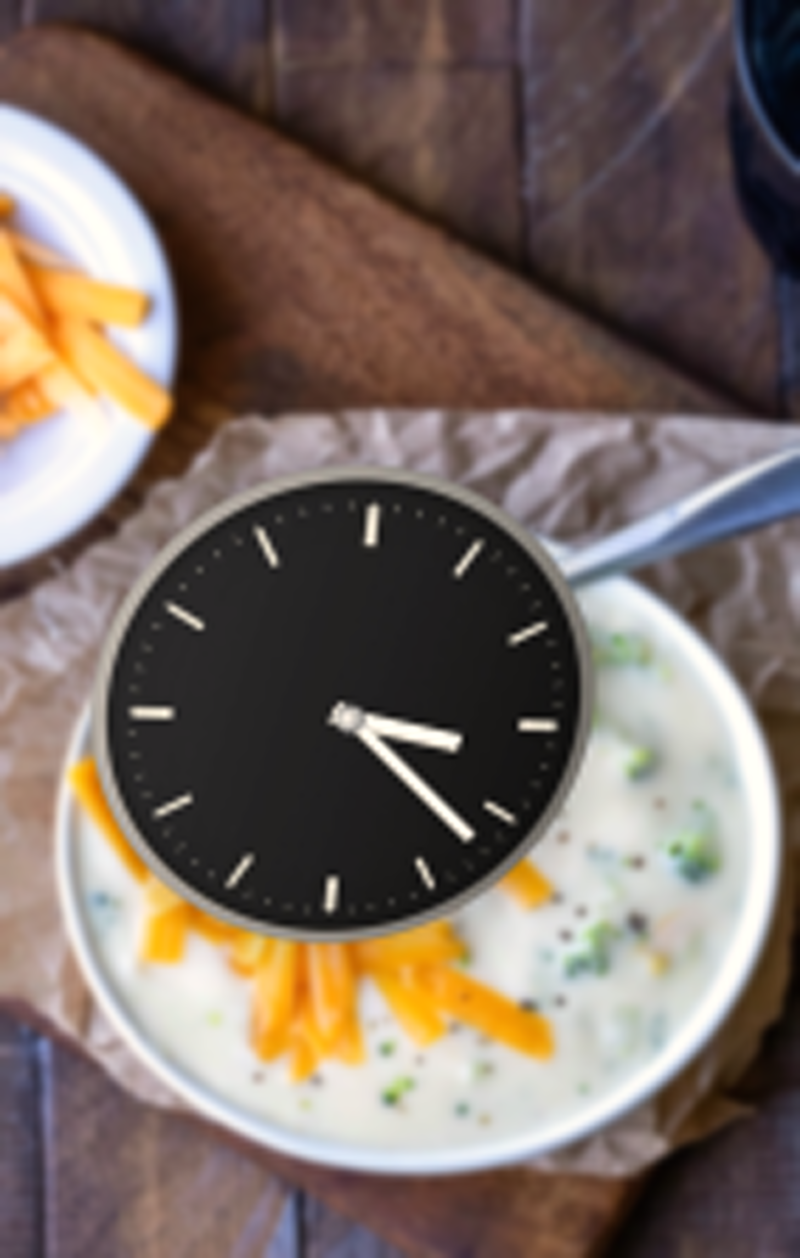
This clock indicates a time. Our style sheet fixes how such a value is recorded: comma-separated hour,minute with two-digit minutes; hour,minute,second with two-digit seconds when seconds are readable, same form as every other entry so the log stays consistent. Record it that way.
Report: 3,22
